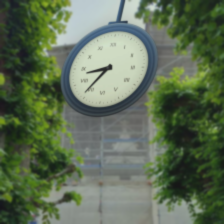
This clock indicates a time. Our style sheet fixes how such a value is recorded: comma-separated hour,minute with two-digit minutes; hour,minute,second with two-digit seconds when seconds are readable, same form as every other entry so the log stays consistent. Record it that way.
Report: 8,36
